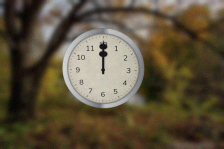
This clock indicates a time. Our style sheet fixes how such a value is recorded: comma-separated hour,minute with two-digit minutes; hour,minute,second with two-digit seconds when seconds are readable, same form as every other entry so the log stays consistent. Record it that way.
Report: 12,00
